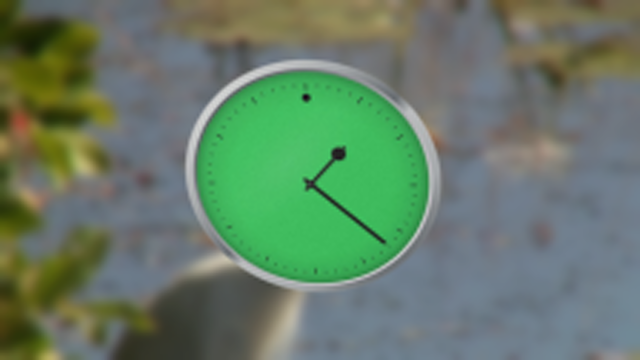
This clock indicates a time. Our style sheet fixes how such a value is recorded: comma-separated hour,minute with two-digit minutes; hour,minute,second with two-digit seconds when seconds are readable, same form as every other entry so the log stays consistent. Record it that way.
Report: 1,22
